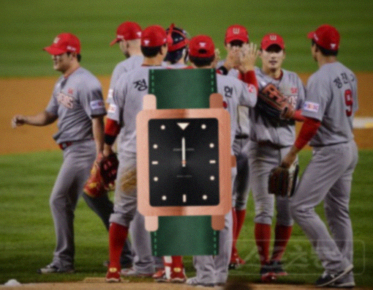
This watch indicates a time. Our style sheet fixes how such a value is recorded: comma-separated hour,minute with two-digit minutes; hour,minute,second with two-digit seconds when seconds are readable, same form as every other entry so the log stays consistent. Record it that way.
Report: 12,00
